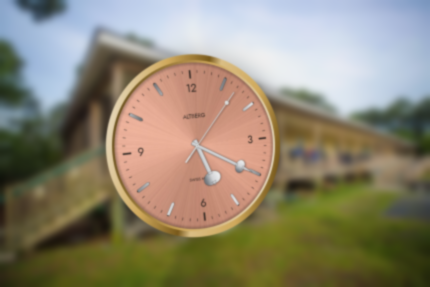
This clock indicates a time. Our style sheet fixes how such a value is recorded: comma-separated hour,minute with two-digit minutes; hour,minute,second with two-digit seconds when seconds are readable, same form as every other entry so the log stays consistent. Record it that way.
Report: 5,20,07
